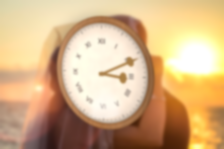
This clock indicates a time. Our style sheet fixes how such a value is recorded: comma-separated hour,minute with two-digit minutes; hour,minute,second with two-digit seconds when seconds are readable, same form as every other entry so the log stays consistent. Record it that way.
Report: 3,11
